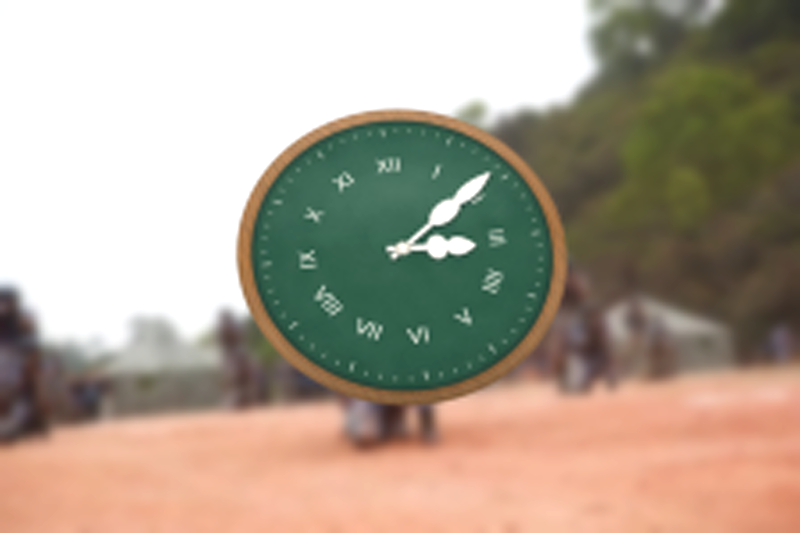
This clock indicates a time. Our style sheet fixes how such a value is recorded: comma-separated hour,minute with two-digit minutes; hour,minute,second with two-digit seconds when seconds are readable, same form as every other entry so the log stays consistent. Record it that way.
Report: 3,09
